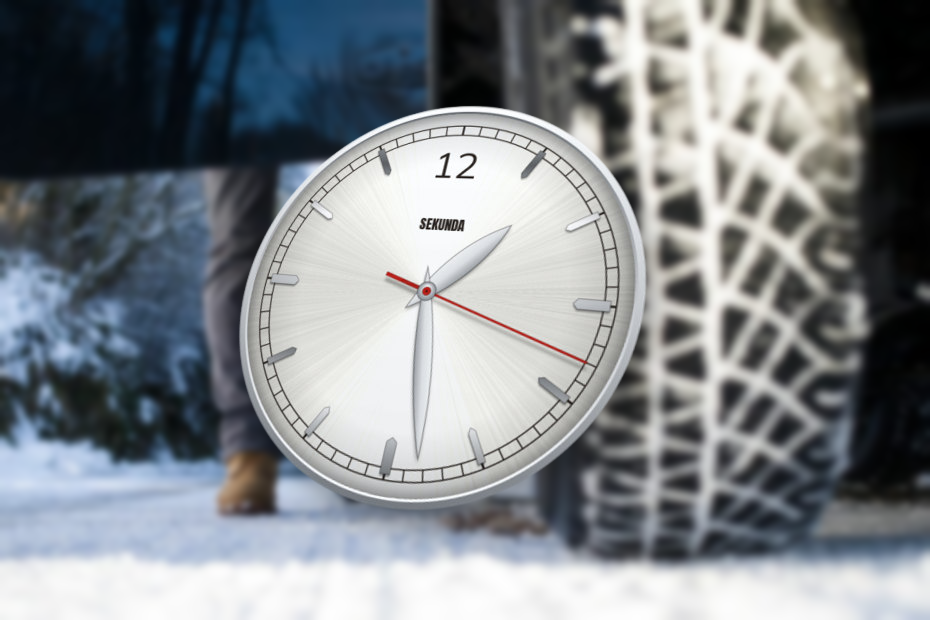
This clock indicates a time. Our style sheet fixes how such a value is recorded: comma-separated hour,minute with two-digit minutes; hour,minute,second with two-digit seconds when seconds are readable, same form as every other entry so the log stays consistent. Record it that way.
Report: 1,28,18
